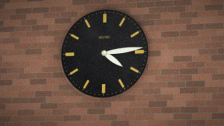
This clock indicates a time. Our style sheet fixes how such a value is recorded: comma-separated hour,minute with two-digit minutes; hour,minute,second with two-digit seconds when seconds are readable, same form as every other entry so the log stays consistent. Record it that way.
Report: 4,14
